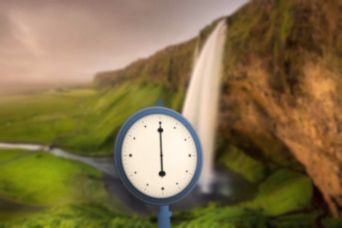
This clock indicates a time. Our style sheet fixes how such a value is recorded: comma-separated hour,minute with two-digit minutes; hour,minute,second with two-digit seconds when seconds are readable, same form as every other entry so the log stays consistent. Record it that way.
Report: 6,00
